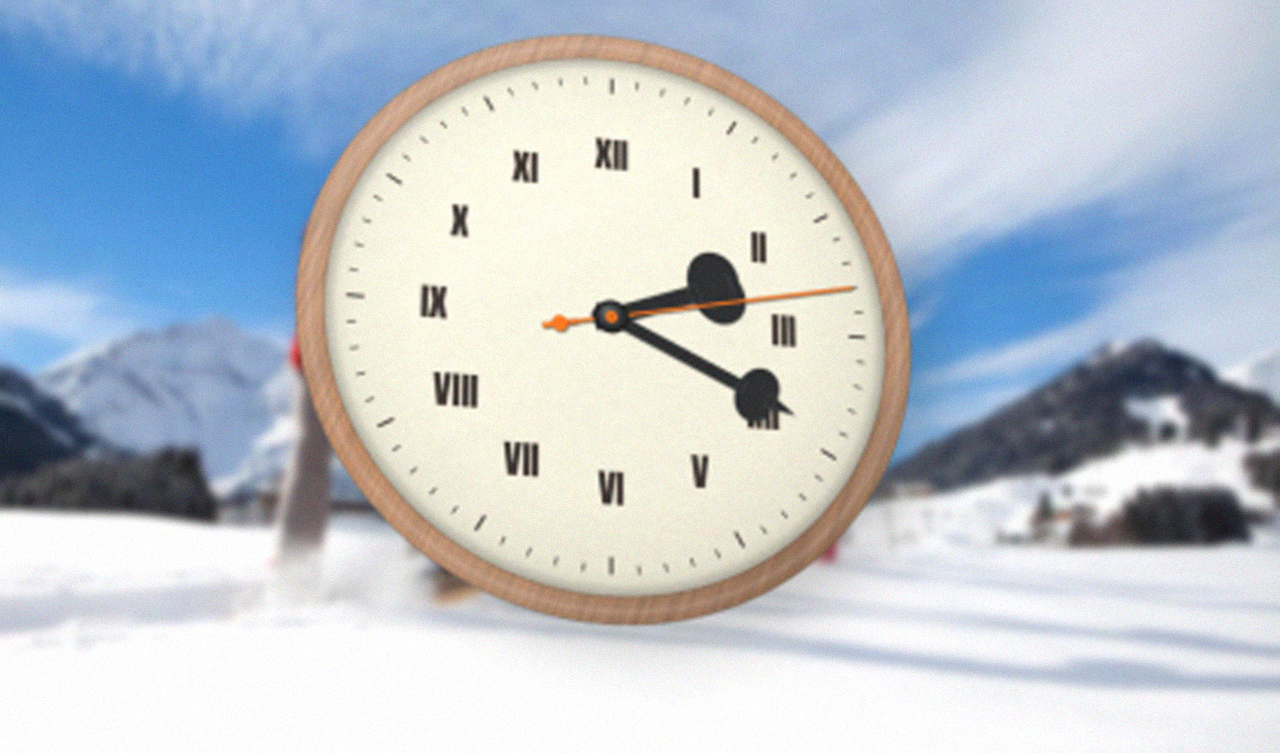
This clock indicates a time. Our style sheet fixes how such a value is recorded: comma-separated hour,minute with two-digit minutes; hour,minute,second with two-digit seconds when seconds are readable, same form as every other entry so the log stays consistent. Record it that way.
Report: 2,19,13
